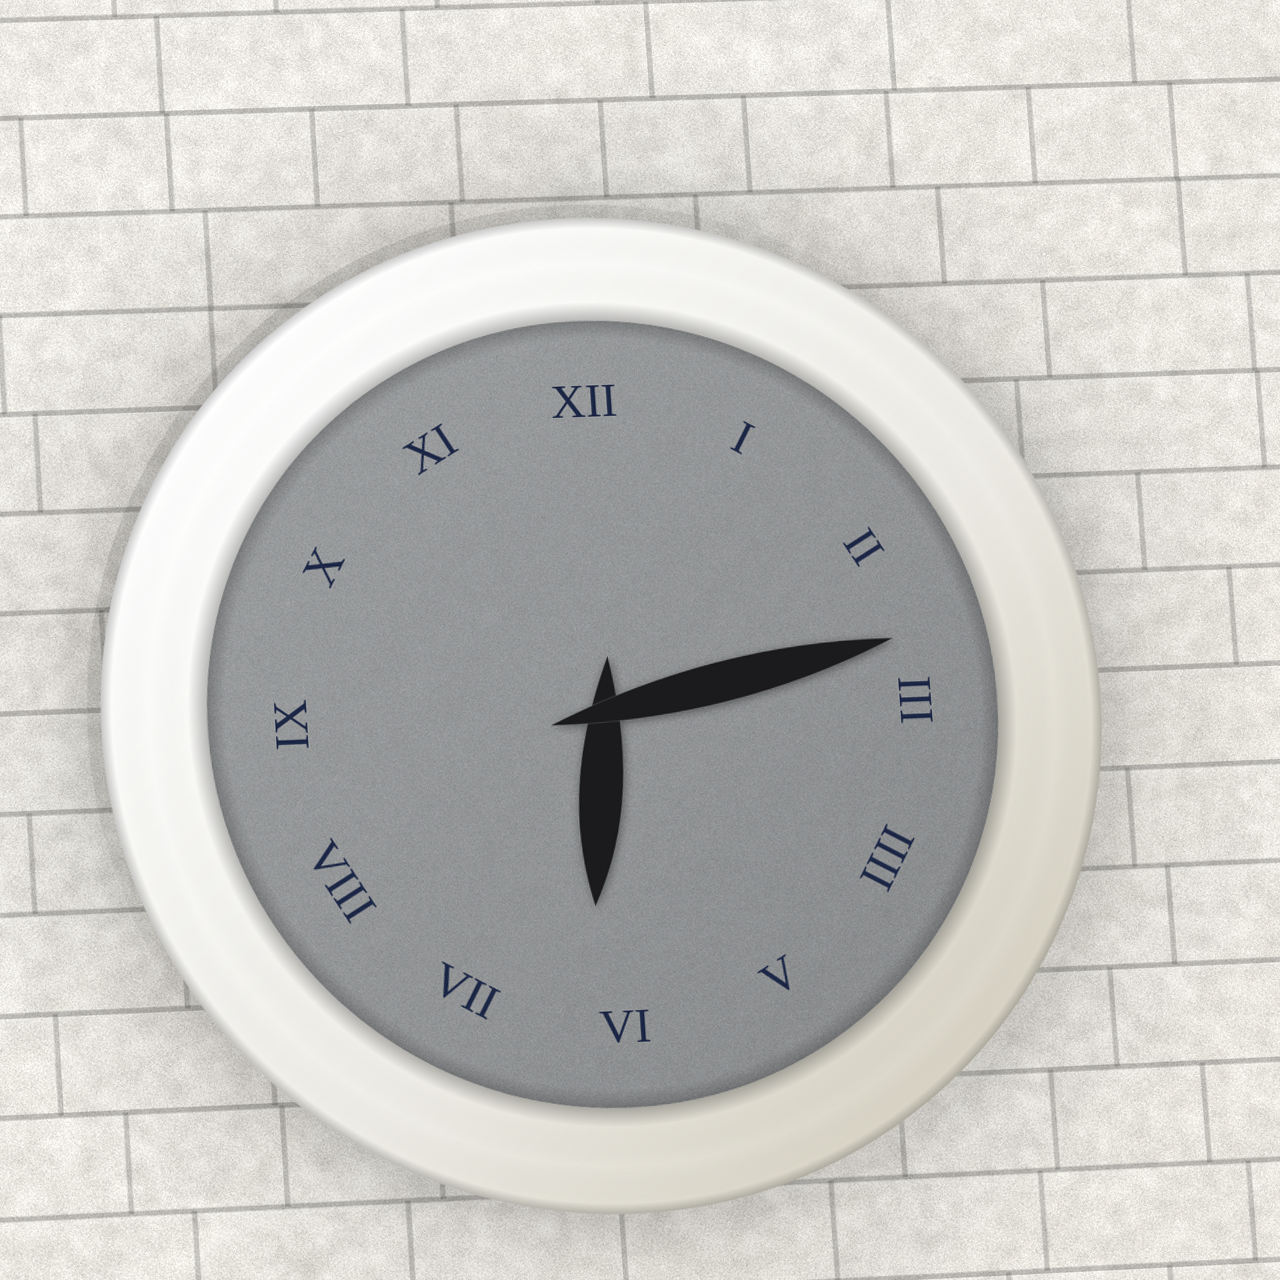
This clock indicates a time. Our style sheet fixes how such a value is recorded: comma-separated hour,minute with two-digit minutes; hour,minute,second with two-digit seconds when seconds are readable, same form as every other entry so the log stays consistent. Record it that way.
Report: 6,13
